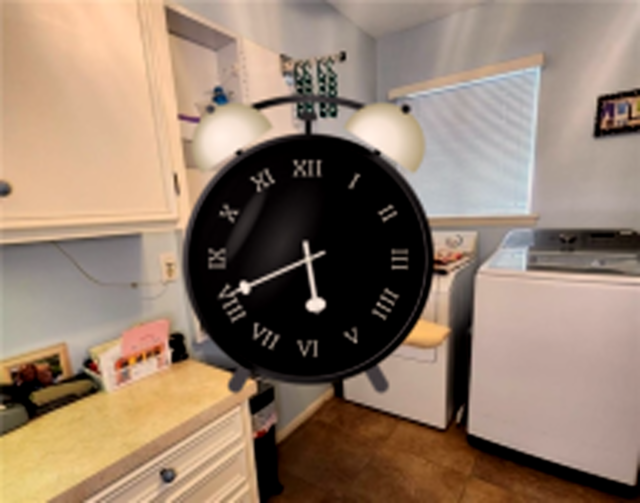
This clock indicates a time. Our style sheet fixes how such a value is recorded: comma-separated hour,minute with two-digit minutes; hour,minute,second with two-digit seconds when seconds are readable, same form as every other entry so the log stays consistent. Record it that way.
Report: 5,41
